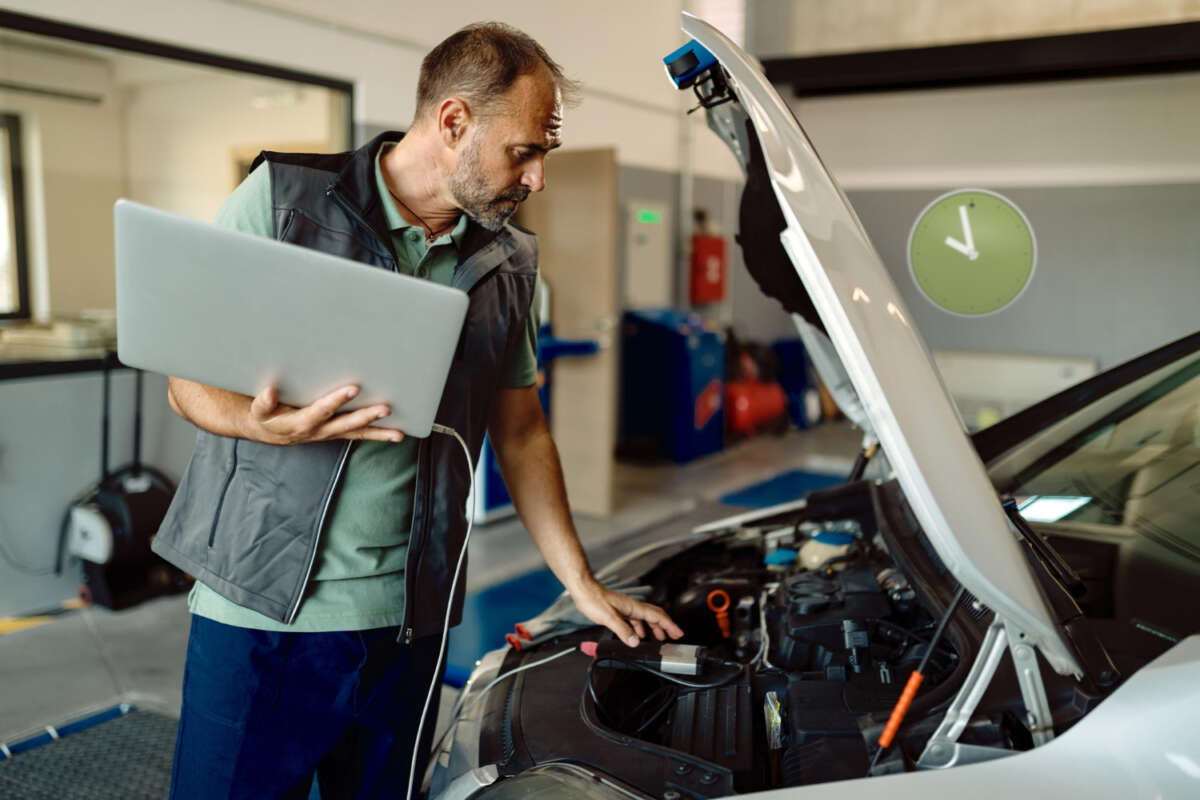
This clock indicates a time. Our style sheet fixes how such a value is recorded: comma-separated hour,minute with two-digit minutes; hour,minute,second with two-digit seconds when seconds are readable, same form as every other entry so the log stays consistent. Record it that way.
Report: 9,58
